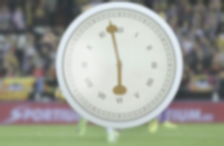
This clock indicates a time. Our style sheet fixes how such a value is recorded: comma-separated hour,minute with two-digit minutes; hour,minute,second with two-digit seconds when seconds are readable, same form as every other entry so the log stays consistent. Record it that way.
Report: 5,58
